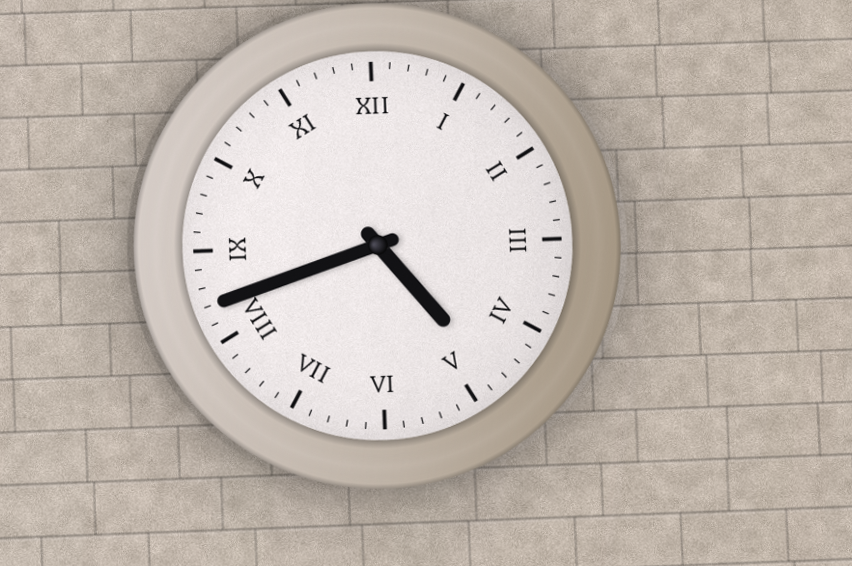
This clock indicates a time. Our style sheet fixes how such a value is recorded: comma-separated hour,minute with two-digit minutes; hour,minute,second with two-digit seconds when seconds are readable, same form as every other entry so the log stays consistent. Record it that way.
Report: 4,42
